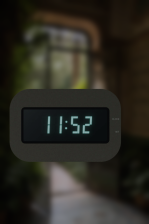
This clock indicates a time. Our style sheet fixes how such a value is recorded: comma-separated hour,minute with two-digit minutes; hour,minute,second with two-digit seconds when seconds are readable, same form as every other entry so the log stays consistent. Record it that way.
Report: 11,52
